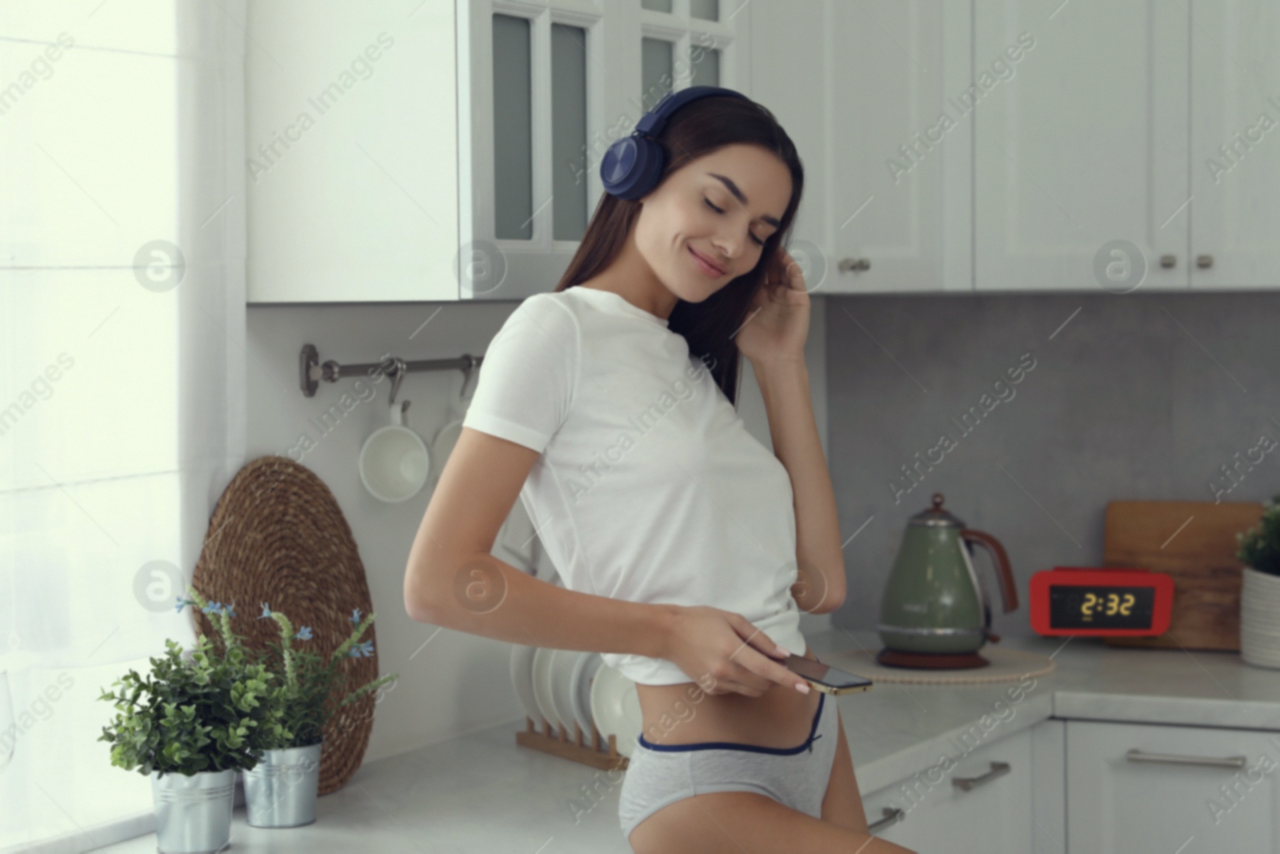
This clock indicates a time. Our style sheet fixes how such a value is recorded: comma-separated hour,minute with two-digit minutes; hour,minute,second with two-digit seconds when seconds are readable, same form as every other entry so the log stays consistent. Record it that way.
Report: 2,32
